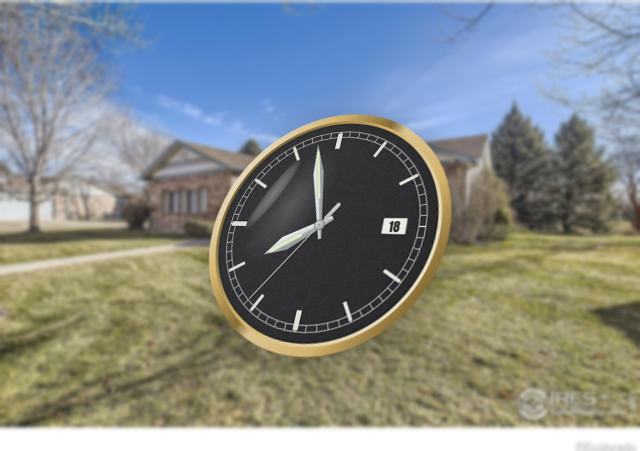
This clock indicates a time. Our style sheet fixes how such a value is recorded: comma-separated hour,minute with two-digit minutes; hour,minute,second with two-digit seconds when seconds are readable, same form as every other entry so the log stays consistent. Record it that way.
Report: 7,57,36
